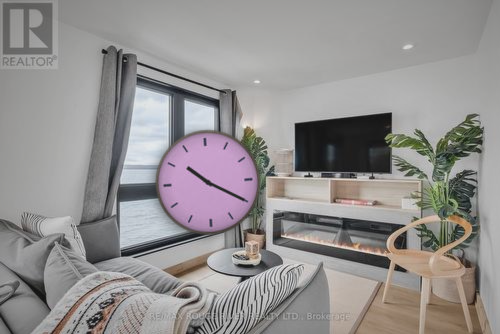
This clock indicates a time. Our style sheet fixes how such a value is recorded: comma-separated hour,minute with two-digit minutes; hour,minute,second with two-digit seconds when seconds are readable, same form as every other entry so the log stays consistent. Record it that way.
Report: 10,20
